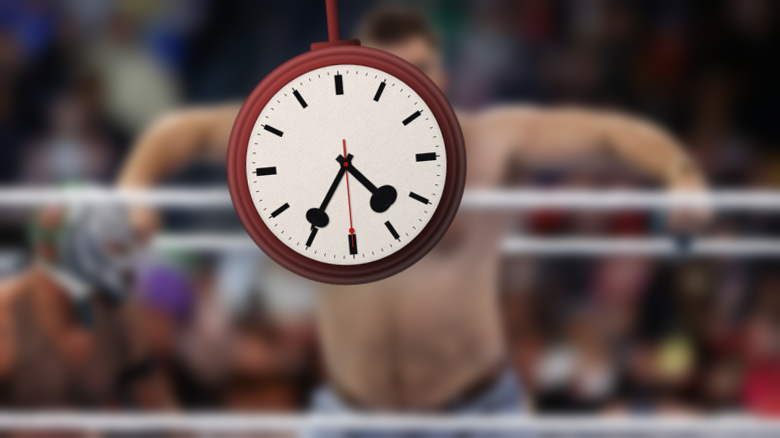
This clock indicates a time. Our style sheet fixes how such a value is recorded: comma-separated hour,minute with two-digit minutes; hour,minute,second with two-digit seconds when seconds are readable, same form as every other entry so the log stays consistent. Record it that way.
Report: 4,35,30
